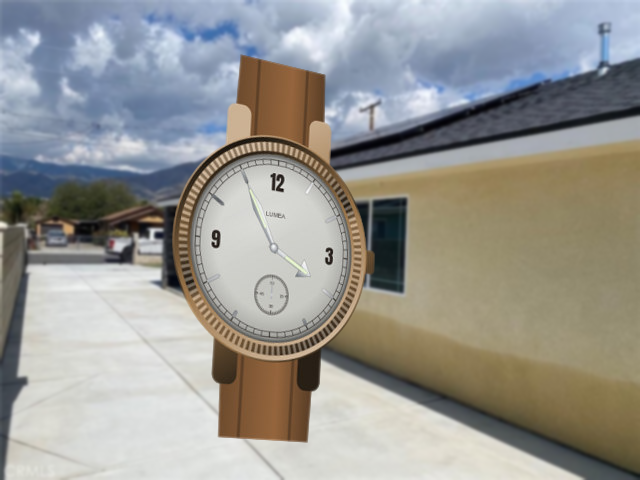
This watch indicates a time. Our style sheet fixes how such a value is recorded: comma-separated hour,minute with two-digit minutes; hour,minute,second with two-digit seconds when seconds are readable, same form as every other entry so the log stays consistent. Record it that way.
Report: 3,55
